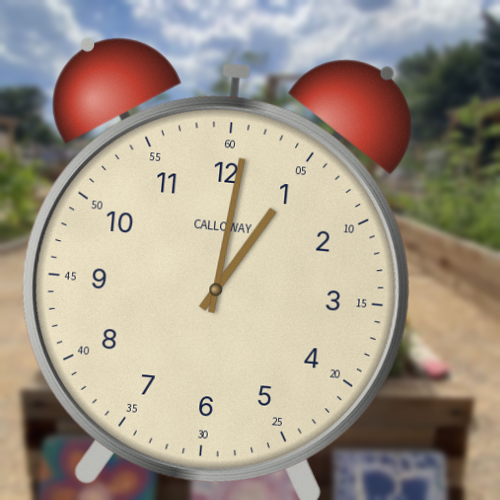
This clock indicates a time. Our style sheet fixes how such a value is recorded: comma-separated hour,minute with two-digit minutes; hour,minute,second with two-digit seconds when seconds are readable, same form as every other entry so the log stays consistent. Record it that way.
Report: 1,01
